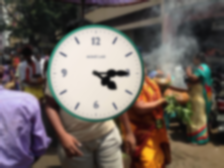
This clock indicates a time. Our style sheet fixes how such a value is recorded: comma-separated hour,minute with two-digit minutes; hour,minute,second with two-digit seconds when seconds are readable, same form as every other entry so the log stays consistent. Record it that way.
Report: 4,15
